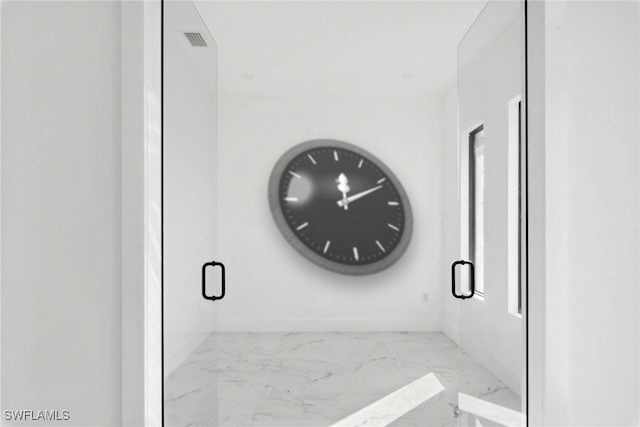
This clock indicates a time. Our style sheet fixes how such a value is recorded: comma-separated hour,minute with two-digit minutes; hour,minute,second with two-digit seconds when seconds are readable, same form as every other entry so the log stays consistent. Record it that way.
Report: 12,11
